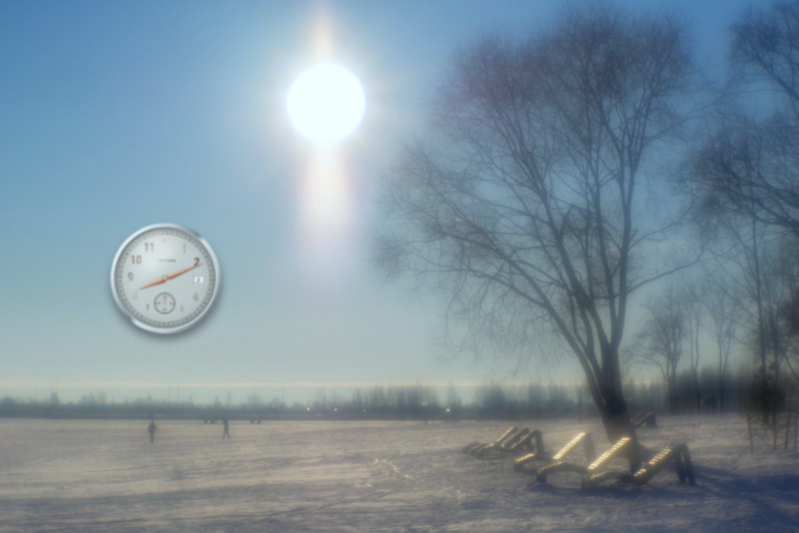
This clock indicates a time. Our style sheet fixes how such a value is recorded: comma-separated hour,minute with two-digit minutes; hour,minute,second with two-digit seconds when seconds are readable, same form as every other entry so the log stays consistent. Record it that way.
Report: 8,11
